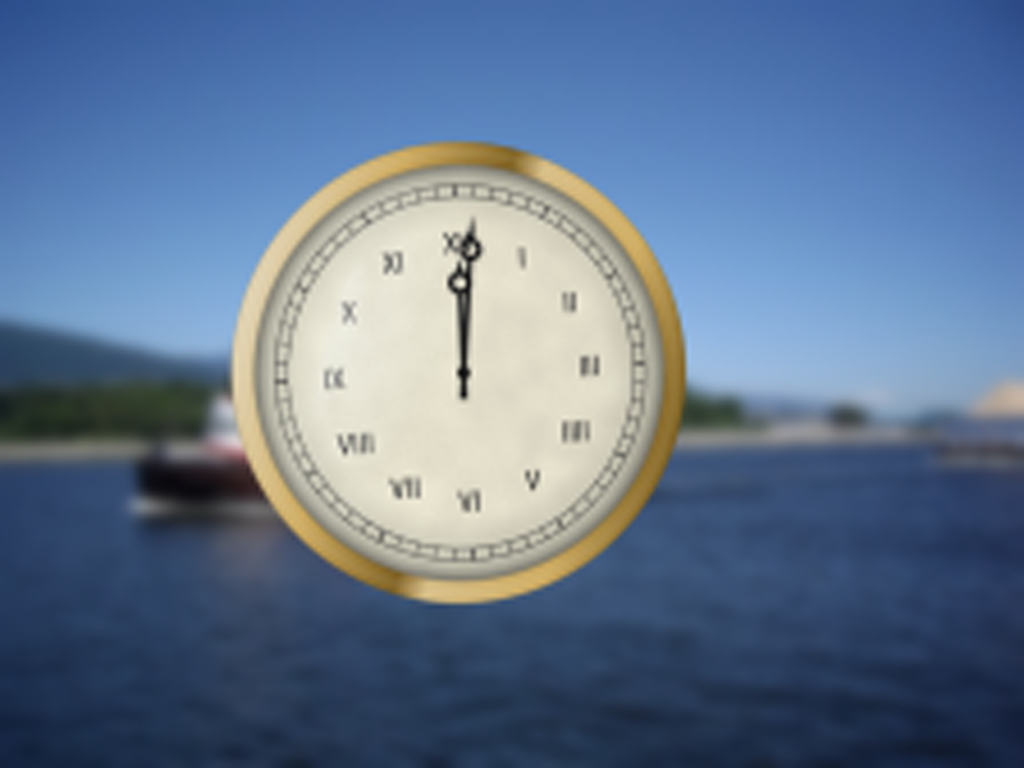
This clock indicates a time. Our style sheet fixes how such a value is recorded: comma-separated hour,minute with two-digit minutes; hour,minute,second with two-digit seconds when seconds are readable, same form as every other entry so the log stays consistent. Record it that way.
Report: 12,01
